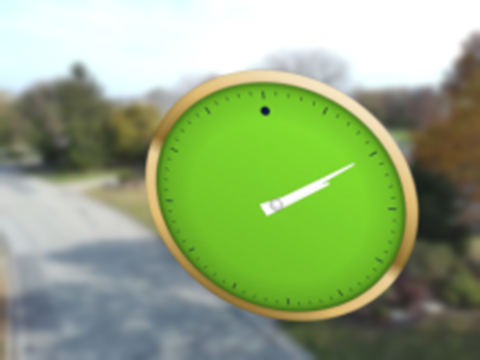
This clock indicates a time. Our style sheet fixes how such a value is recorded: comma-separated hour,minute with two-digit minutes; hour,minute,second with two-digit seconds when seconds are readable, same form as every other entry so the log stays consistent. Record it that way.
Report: 2,10
